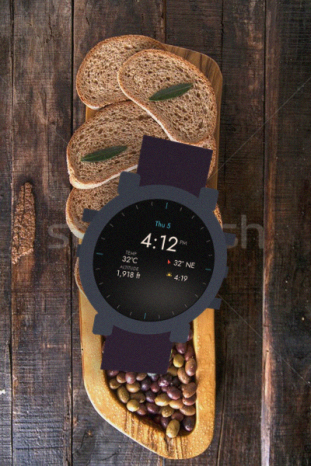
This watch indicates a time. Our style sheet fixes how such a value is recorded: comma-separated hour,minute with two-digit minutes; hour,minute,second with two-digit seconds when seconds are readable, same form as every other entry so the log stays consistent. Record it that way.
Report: 4,12
